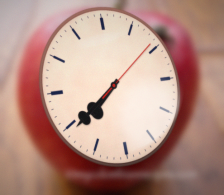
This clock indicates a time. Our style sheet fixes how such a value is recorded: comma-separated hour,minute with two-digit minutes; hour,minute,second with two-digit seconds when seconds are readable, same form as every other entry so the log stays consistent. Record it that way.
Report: 7,39,09
